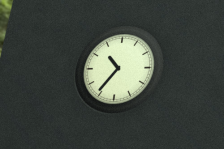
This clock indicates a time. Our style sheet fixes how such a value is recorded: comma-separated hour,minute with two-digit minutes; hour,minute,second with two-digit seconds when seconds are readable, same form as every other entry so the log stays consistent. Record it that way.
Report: 10,36
